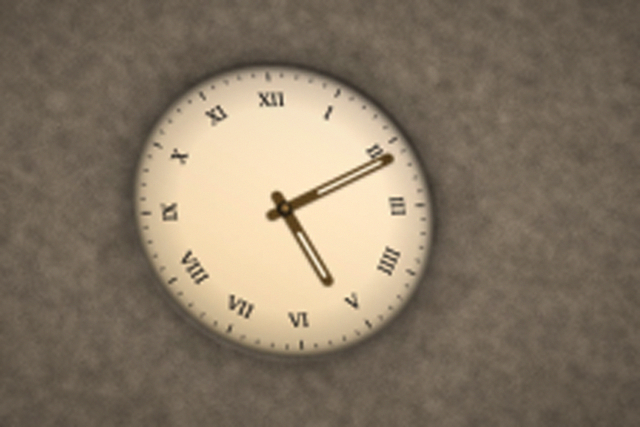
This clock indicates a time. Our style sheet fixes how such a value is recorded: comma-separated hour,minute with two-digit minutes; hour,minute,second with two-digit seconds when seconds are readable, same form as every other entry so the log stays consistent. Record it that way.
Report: 5,11
